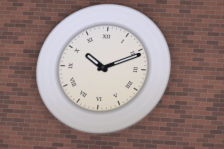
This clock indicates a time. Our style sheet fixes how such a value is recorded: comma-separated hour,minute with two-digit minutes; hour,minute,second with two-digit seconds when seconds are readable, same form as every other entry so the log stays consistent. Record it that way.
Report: 10,11
